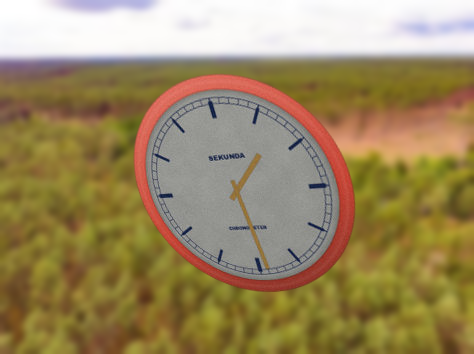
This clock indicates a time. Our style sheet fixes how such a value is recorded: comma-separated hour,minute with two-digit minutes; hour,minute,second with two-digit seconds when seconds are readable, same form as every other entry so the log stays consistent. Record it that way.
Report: 1,29
